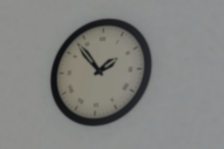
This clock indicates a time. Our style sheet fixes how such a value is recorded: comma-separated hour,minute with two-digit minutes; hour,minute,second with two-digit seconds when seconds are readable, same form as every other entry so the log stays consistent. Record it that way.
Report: 1,53
